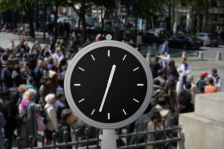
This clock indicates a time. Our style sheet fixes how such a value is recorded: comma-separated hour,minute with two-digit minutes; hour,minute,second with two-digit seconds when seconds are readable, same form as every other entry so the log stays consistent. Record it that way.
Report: 12,33
